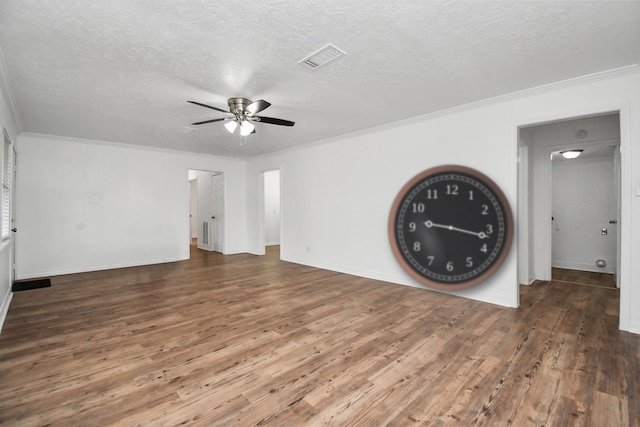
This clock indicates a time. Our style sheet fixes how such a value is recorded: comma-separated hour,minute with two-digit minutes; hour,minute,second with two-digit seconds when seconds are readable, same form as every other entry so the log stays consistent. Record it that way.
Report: 9,17
